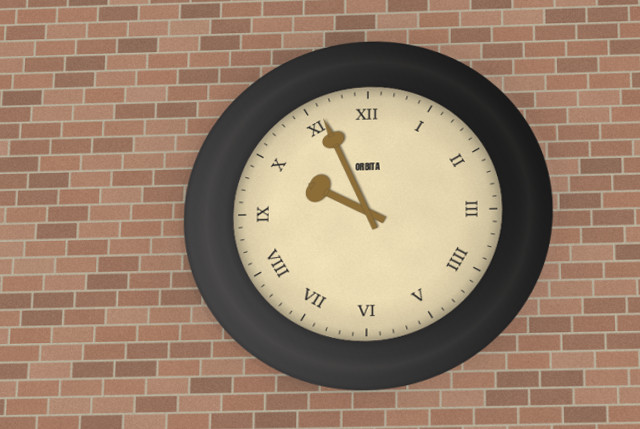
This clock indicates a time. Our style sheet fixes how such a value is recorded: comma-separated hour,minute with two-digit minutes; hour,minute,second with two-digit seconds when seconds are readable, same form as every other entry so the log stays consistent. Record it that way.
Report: 9,56
